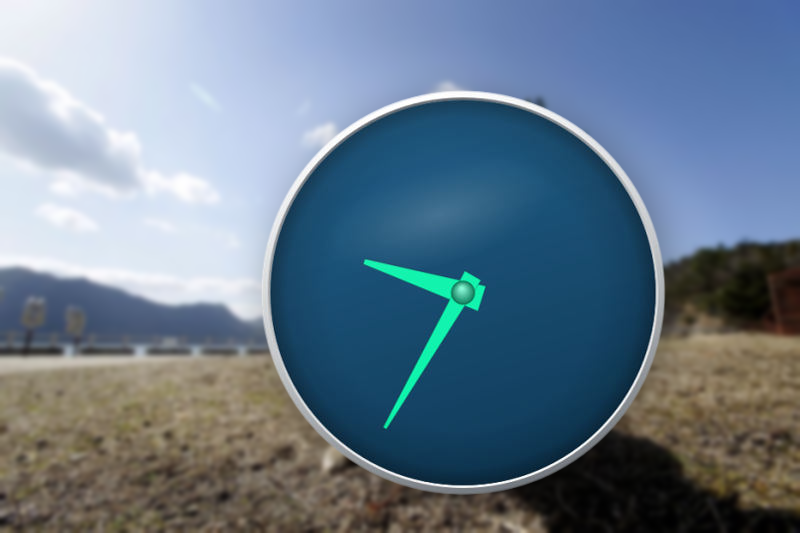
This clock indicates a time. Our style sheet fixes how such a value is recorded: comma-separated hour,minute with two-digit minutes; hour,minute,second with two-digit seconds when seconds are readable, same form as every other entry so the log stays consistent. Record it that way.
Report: 9,35
